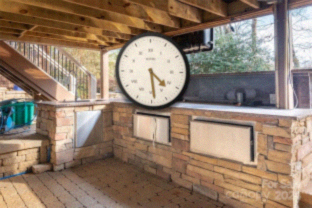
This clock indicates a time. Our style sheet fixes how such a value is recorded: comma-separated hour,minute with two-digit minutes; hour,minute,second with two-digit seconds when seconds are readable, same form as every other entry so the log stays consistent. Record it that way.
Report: 4,29
